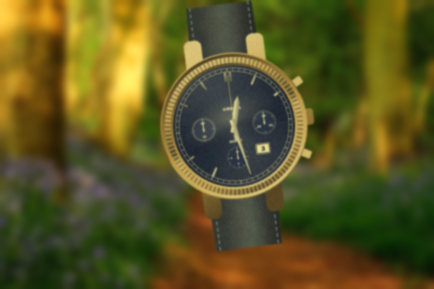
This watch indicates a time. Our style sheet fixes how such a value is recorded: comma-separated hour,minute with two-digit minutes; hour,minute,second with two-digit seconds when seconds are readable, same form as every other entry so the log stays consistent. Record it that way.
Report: 12,28
